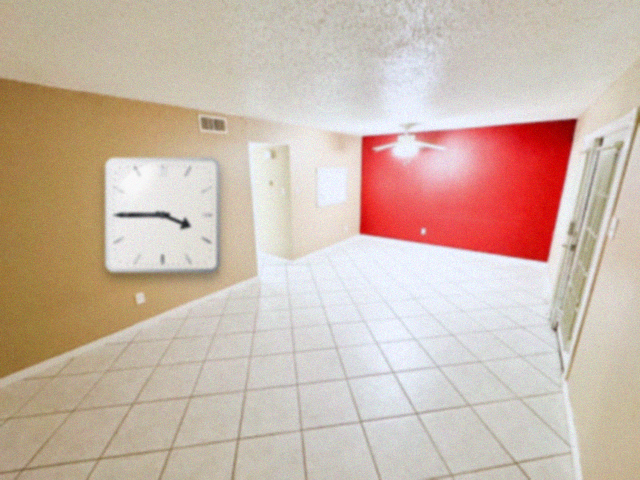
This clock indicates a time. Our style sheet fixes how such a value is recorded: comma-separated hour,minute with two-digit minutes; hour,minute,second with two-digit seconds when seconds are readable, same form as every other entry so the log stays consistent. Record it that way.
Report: 3,45
